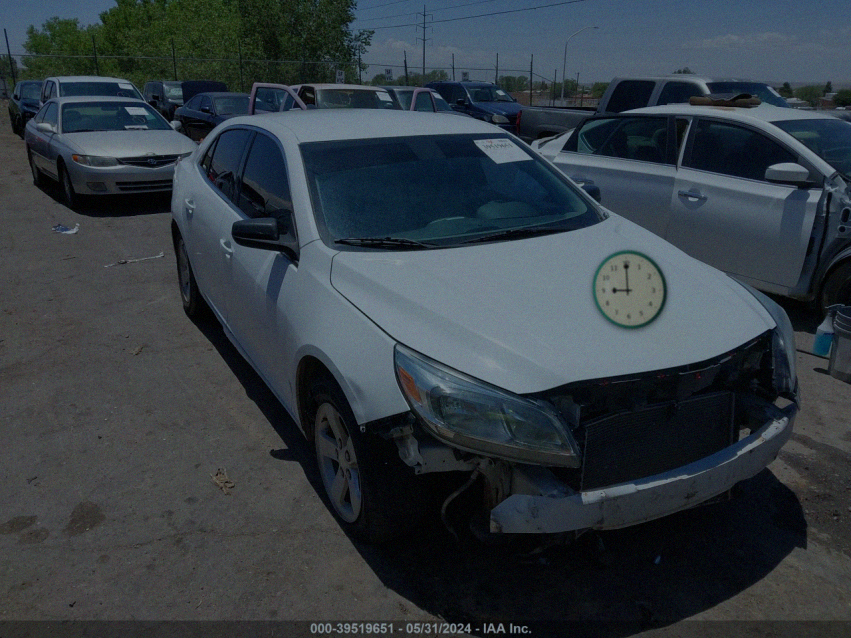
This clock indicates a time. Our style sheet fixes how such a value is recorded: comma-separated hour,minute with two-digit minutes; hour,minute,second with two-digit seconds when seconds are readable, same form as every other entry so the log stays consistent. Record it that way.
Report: 9,00
